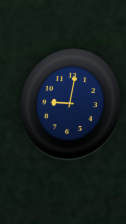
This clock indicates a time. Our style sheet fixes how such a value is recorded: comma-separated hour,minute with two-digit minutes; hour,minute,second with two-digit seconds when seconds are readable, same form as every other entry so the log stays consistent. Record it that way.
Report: 9,01
